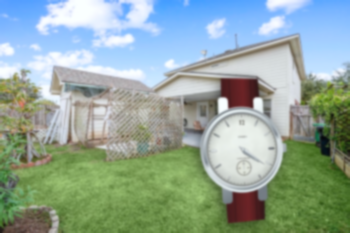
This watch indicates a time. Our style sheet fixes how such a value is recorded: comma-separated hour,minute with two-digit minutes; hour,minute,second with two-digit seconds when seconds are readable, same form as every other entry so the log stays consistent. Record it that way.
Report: 4,21
